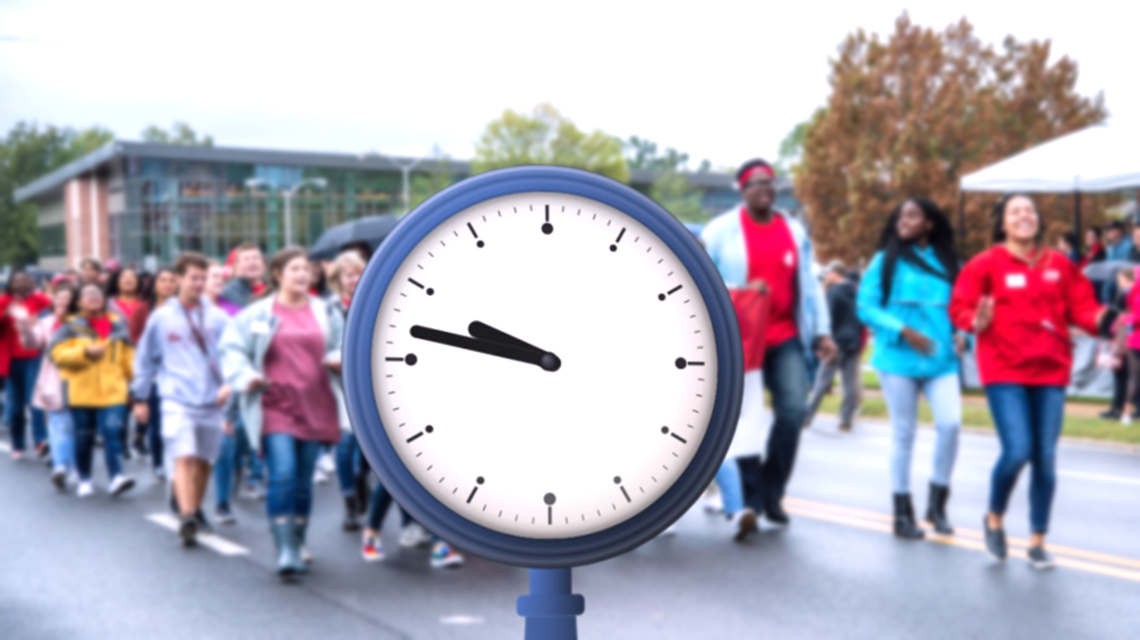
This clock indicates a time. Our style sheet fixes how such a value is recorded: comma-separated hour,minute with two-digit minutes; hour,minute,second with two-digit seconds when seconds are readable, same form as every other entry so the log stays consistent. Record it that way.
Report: 9,47
